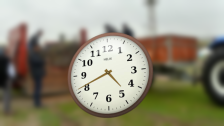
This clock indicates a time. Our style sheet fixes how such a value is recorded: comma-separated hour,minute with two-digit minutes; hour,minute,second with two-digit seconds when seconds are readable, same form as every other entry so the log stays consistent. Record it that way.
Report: 4,41
